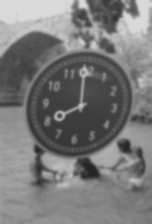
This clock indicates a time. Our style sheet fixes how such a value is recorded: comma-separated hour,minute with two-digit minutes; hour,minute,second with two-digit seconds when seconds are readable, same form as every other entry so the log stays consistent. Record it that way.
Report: 7,59
